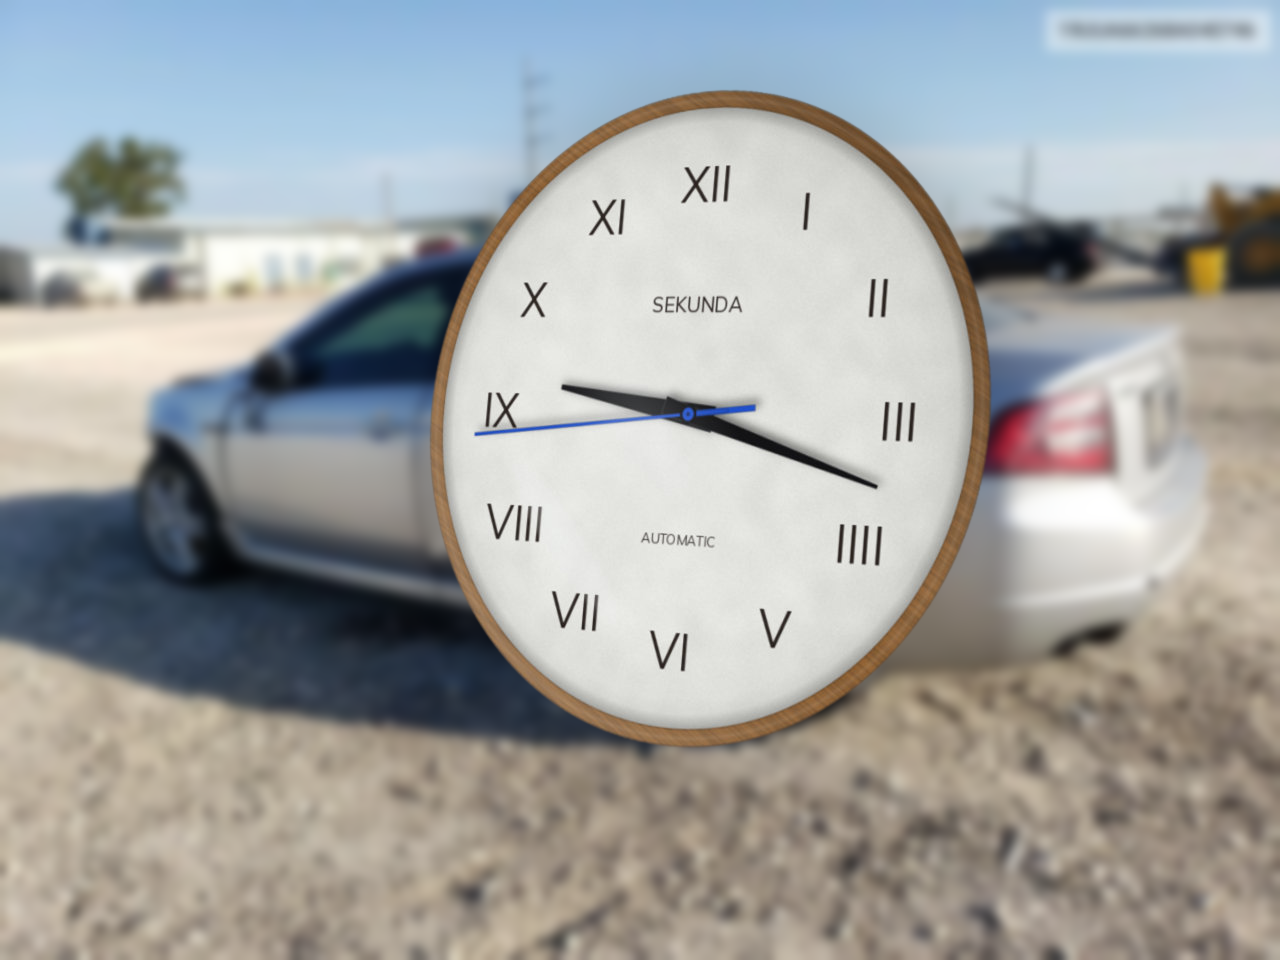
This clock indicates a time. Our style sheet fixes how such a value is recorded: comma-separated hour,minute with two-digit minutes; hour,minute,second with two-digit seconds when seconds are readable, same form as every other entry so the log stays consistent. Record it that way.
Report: 9,17,44
